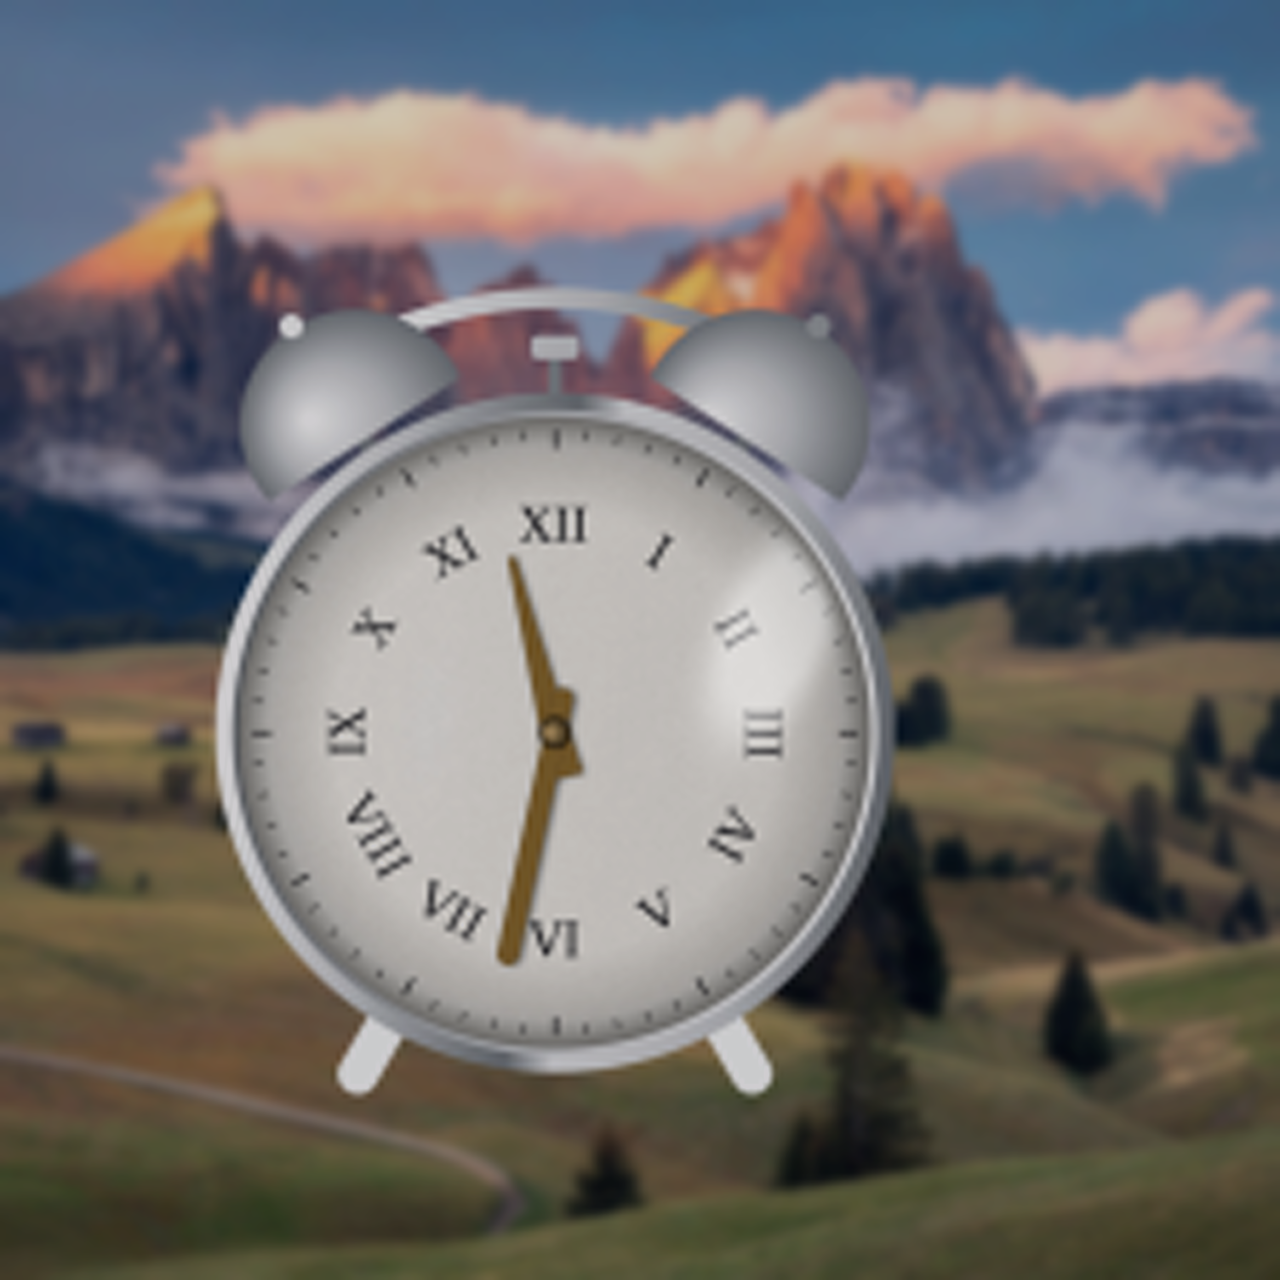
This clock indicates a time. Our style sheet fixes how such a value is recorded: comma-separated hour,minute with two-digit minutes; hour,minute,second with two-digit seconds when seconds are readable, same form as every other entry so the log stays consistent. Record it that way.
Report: 11,32
